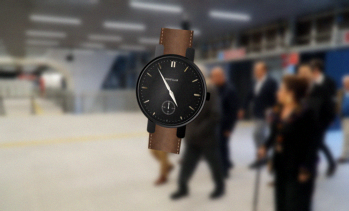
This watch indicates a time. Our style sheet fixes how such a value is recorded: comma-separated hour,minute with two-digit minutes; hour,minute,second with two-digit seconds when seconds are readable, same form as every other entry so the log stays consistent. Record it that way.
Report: 4,54
